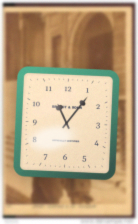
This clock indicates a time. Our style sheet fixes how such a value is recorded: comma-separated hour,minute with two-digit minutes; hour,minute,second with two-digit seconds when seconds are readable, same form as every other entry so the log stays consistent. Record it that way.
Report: 11,06
